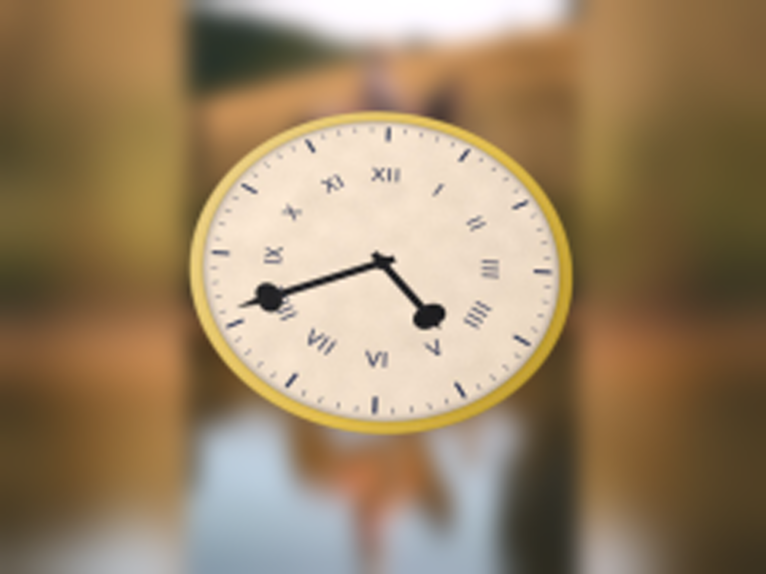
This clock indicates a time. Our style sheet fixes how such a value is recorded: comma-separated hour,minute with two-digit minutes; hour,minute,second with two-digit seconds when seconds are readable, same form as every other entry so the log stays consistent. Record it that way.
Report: 4,41
